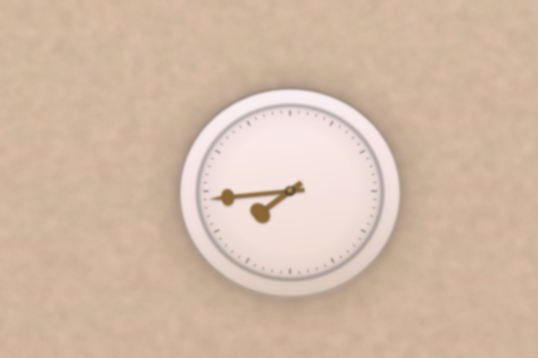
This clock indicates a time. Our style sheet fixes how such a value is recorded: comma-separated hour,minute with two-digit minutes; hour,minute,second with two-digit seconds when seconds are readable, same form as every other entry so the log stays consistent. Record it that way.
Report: 7,44
